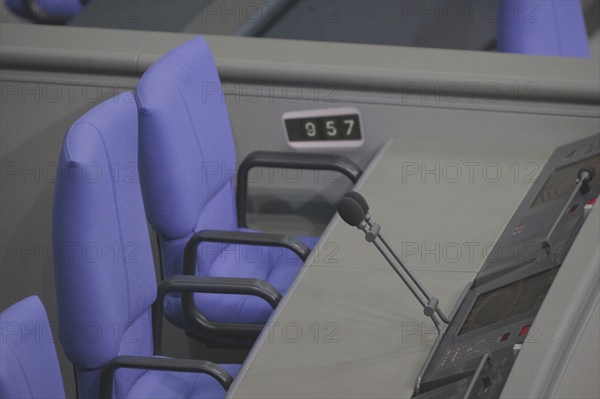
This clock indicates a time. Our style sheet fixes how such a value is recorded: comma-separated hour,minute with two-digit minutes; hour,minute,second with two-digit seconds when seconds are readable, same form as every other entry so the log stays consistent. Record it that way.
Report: 9,57
